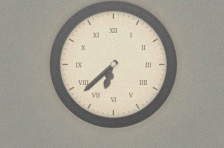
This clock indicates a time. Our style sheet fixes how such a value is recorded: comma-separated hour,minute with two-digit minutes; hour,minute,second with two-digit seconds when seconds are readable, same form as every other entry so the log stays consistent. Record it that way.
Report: 6,38
